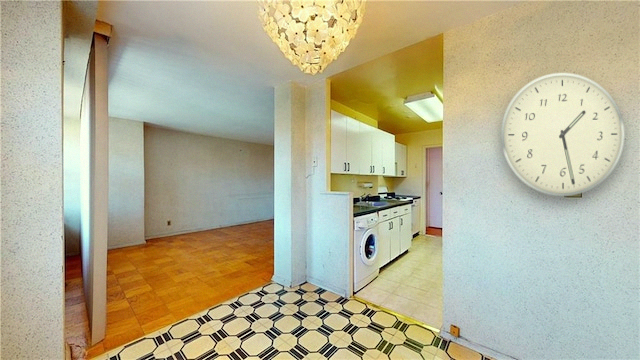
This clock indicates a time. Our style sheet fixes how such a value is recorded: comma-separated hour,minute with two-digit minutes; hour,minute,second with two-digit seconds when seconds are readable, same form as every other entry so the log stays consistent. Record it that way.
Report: 1,28
